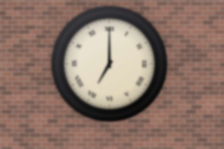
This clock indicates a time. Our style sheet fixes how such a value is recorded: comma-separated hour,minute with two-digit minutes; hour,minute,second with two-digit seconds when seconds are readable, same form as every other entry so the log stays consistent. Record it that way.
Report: 7,00
